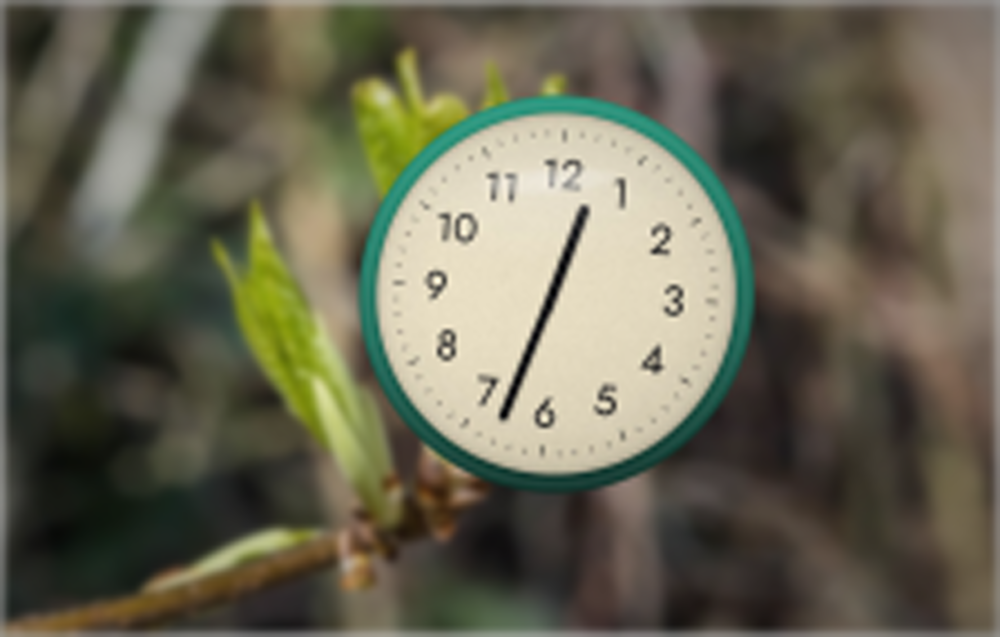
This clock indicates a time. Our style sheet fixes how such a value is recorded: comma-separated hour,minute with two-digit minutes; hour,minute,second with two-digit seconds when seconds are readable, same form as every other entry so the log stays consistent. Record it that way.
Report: 12,33
